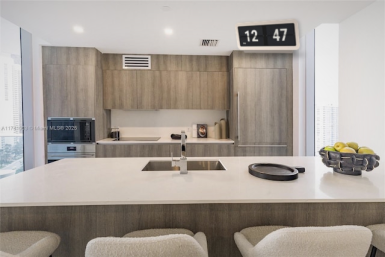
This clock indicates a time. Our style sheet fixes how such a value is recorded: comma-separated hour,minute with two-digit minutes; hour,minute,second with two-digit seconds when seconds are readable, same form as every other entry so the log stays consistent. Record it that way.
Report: 12,47
